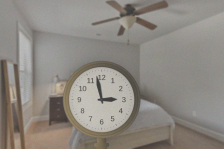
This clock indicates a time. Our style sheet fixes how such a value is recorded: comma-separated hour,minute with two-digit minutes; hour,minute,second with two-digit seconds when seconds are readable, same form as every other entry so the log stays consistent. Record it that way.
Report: 2,58
